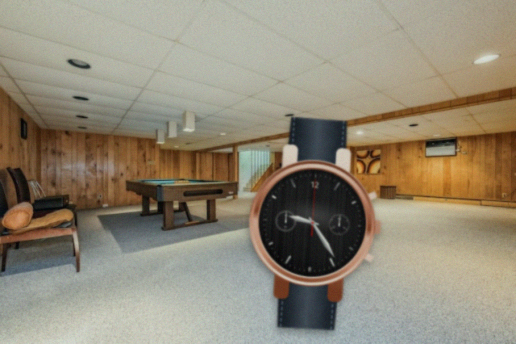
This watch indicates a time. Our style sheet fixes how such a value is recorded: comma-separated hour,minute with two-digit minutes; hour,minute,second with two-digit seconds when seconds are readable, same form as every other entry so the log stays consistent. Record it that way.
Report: 9,24
